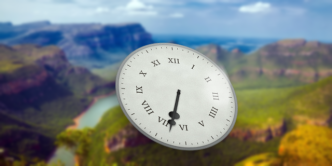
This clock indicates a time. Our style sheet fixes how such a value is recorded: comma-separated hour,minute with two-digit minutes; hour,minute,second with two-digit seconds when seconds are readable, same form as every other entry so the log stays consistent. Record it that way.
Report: 6,33
